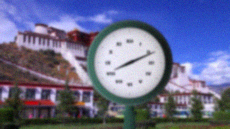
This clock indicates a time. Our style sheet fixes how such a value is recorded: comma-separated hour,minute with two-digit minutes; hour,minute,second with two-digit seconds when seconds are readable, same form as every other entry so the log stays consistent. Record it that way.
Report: 8,11
